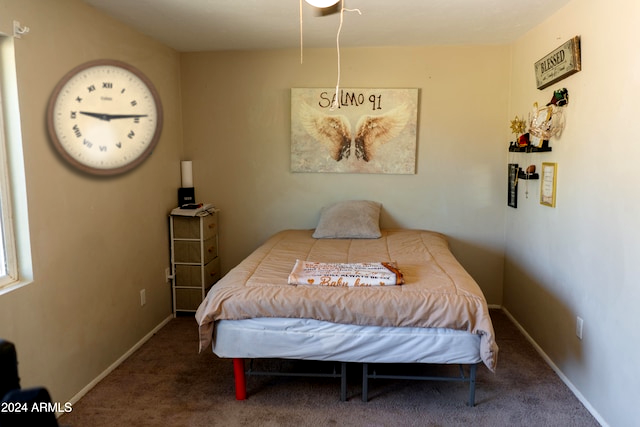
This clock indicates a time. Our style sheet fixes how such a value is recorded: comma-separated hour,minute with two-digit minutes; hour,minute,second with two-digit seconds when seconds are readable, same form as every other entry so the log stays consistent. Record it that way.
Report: 9,14
